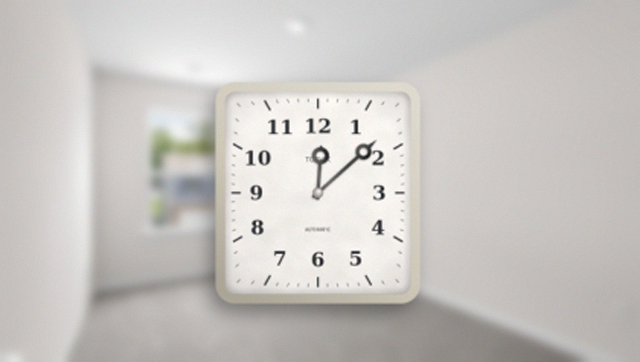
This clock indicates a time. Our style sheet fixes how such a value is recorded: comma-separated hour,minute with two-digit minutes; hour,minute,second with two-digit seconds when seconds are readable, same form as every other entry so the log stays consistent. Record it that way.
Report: 12,08
